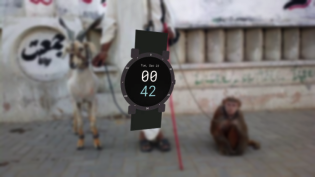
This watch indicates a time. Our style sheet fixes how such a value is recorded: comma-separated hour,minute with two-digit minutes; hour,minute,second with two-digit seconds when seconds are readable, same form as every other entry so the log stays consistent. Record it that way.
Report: 0,42
